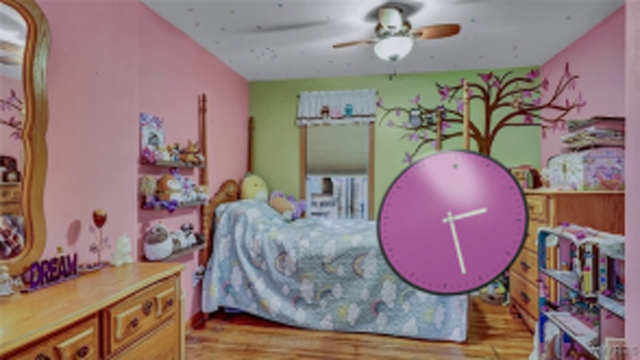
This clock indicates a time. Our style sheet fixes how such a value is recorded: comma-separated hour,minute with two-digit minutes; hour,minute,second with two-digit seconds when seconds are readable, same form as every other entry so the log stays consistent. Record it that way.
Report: 2,27
